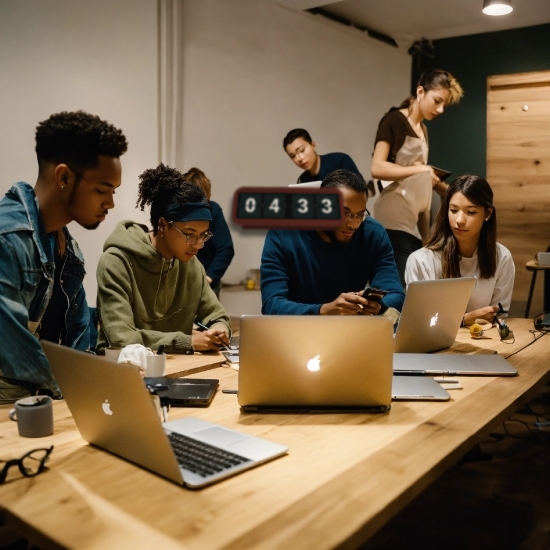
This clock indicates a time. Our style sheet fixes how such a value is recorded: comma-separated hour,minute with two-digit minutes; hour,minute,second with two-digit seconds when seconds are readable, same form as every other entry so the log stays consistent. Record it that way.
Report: 4,33
